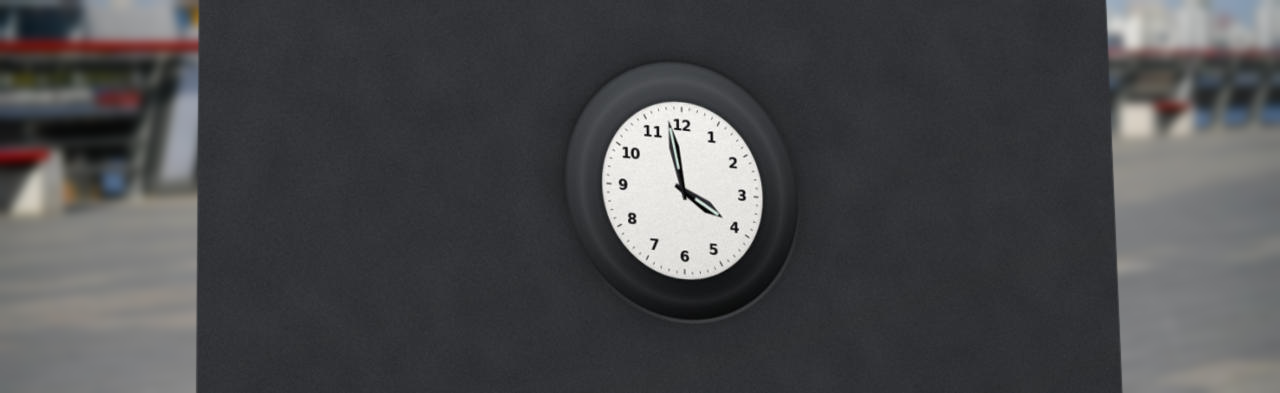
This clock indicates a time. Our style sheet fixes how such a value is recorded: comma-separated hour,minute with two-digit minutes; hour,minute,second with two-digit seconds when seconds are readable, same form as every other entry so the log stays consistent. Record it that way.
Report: 3,58
